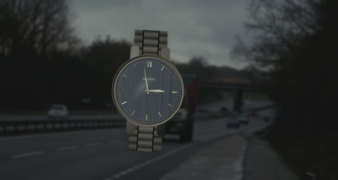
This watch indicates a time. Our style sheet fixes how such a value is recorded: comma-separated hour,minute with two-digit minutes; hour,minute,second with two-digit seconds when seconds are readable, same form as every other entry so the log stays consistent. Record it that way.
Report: 2,58
